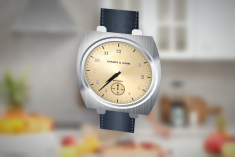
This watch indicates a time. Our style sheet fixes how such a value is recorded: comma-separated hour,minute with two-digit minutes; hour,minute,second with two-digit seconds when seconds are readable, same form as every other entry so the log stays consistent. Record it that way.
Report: 7,37
